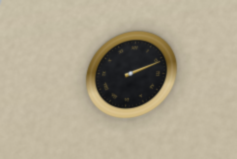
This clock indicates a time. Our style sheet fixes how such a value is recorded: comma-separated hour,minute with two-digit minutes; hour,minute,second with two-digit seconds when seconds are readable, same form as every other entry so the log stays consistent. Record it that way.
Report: 2,11
